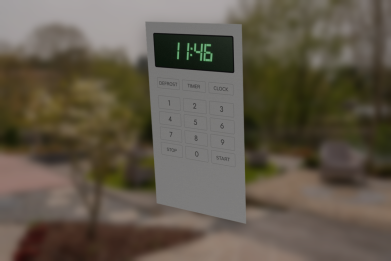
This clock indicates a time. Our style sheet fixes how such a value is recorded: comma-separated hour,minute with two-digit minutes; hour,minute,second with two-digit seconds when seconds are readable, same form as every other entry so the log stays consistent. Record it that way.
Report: 11,46
